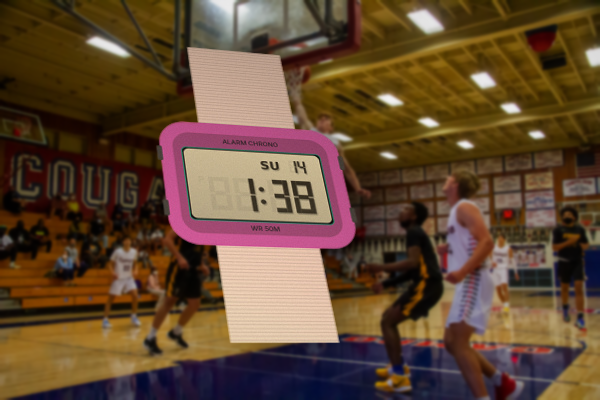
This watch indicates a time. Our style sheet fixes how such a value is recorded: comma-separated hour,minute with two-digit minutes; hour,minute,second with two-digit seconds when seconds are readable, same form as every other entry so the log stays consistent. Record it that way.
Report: 1,38
